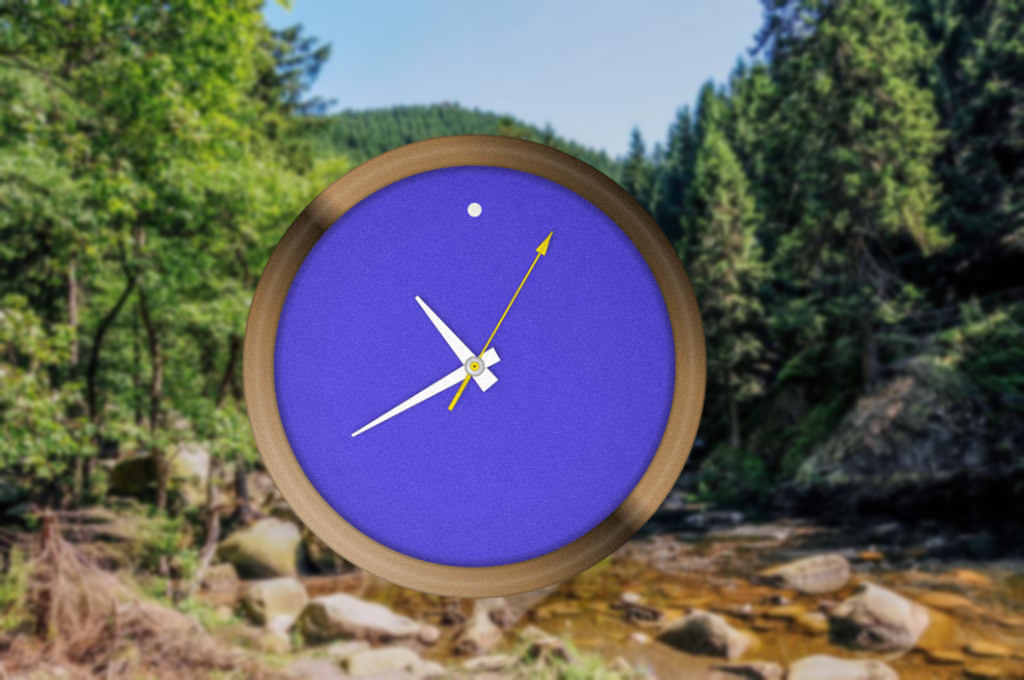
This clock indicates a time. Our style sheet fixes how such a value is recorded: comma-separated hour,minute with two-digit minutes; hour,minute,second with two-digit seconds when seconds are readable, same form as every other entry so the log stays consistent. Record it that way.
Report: 10,40,05
